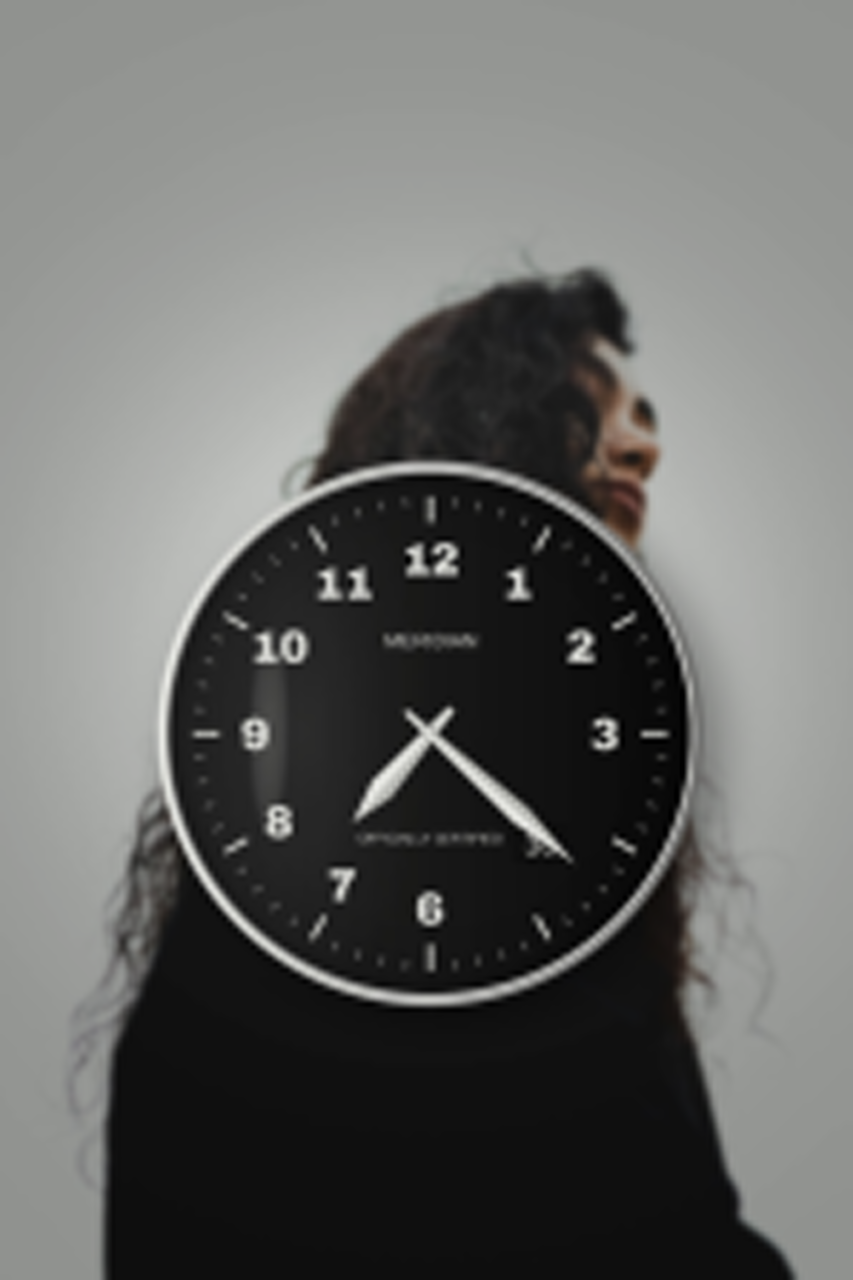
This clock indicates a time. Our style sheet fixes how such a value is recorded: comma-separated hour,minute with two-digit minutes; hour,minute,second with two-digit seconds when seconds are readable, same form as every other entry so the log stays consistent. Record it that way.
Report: 7,22
